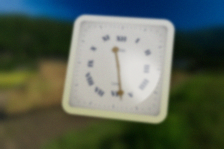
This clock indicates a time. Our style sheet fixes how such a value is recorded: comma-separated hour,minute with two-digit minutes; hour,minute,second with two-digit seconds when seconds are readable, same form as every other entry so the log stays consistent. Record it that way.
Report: 11,28
